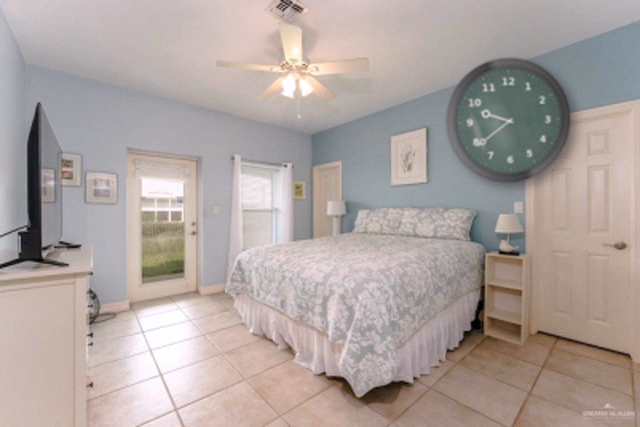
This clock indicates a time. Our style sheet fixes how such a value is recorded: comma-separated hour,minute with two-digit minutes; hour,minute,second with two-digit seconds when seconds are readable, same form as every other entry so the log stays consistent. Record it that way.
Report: 9,39
